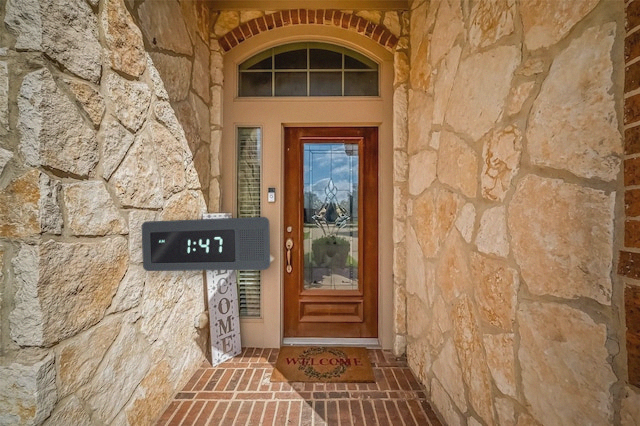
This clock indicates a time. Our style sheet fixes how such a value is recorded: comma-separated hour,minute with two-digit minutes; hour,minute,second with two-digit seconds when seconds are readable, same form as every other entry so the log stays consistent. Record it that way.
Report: 1,47
